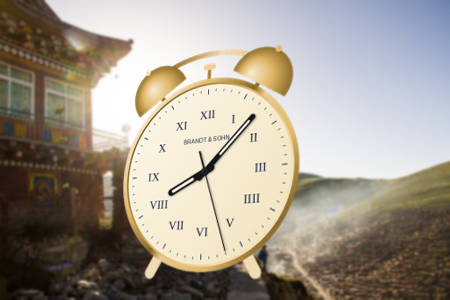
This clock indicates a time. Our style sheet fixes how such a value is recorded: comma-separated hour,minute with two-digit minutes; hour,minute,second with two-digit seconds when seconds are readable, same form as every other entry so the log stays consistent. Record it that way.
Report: 8,07,27
